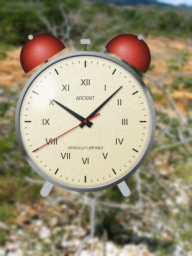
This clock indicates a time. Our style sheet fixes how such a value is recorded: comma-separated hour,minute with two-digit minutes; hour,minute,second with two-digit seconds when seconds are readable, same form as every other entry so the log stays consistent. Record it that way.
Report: 10,07,40
